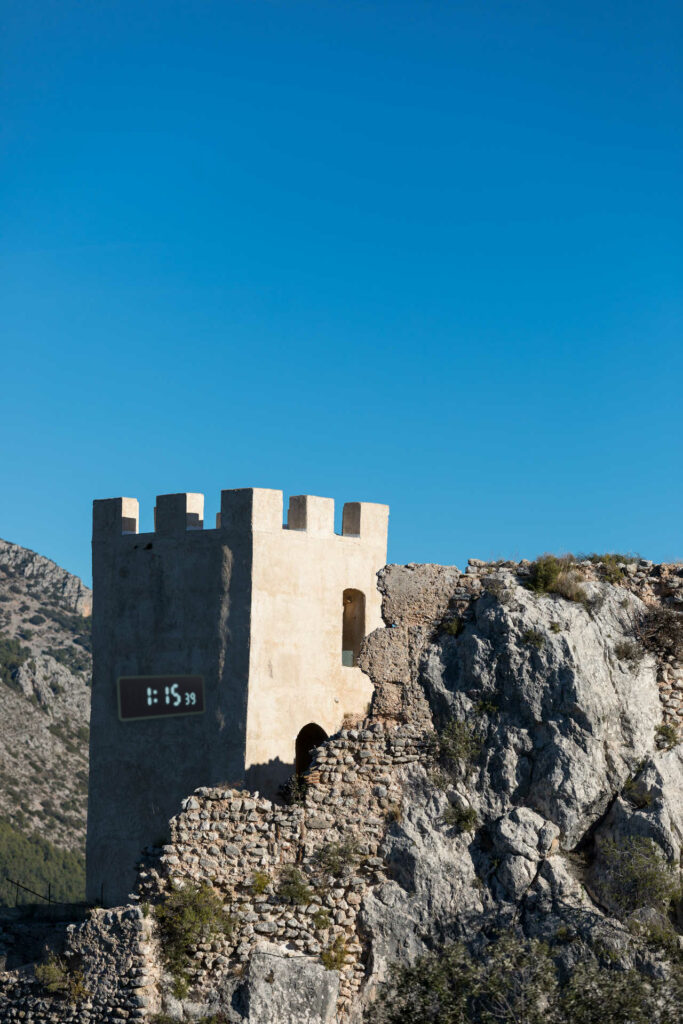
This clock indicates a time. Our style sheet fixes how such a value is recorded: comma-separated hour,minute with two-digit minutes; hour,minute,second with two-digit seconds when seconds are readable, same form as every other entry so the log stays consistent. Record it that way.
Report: 1,15,39
